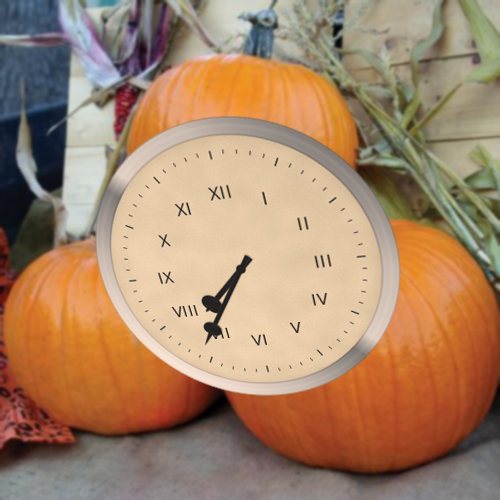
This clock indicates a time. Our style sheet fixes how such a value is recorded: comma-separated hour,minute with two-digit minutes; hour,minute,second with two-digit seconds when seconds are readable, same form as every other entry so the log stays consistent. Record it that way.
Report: 7,36
